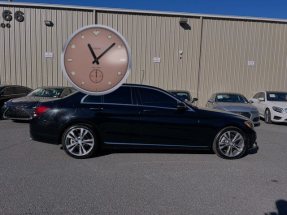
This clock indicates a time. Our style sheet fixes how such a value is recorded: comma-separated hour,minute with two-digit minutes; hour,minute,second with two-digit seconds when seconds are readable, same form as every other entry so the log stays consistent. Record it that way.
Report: 11,08
